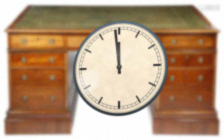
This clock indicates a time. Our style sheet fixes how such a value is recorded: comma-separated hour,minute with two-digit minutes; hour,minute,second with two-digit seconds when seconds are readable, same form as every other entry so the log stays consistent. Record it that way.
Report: 11,59
